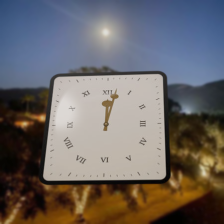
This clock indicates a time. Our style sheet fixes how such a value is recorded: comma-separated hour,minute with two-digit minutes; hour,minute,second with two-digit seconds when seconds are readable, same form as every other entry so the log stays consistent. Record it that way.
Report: 12,02
